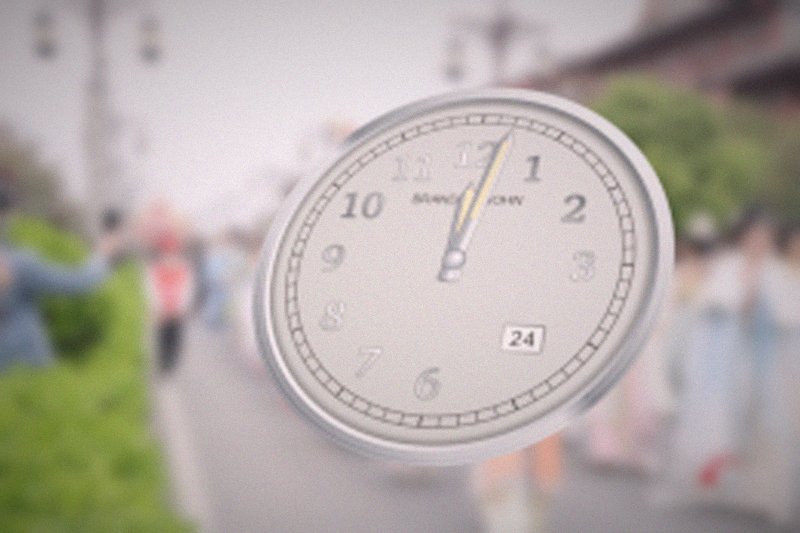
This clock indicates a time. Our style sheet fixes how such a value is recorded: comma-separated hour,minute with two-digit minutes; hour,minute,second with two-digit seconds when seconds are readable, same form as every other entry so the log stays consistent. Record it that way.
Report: 12,02
